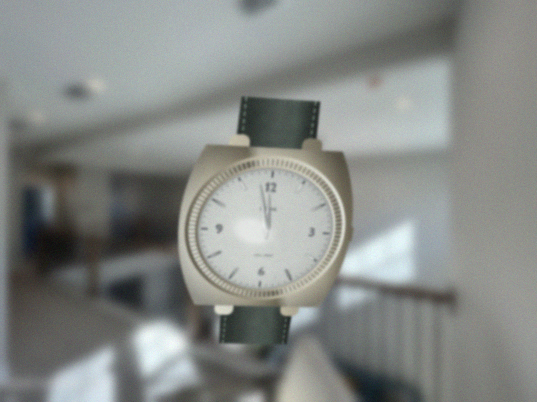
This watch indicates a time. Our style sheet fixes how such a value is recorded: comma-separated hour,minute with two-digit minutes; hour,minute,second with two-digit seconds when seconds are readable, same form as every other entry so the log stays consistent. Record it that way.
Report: 11,58
